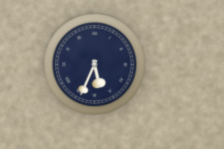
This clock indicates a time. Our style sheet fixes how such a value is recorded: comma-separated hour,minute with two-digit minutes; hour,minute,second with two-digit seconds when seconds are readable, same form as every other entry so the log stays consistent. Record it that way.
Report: 5,34
